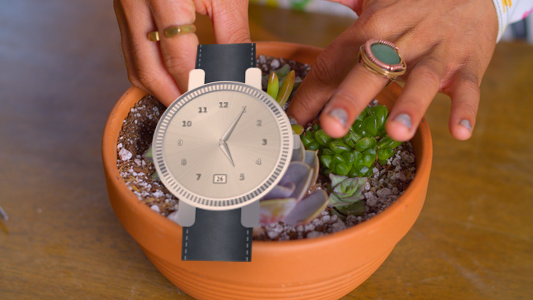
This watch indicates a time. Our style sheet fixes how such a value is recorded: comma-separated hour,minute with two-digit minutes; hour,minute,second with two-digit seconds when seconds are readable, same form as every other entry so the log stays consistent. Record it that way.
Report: 5,05
